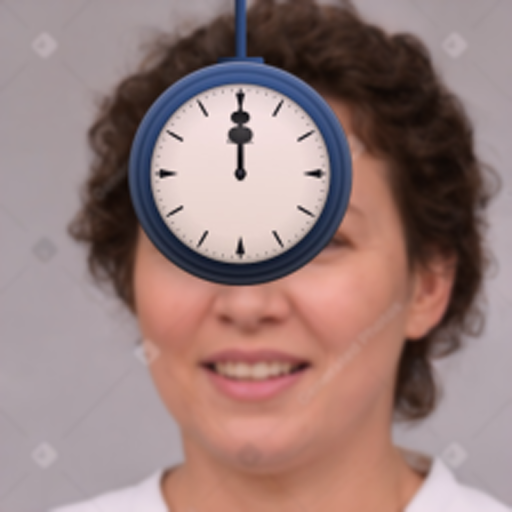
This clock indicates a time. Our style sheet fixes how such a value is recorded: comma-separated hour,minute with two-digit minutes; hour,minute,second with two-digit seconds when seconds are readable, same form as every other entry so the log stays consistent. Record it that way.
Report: 12,00
